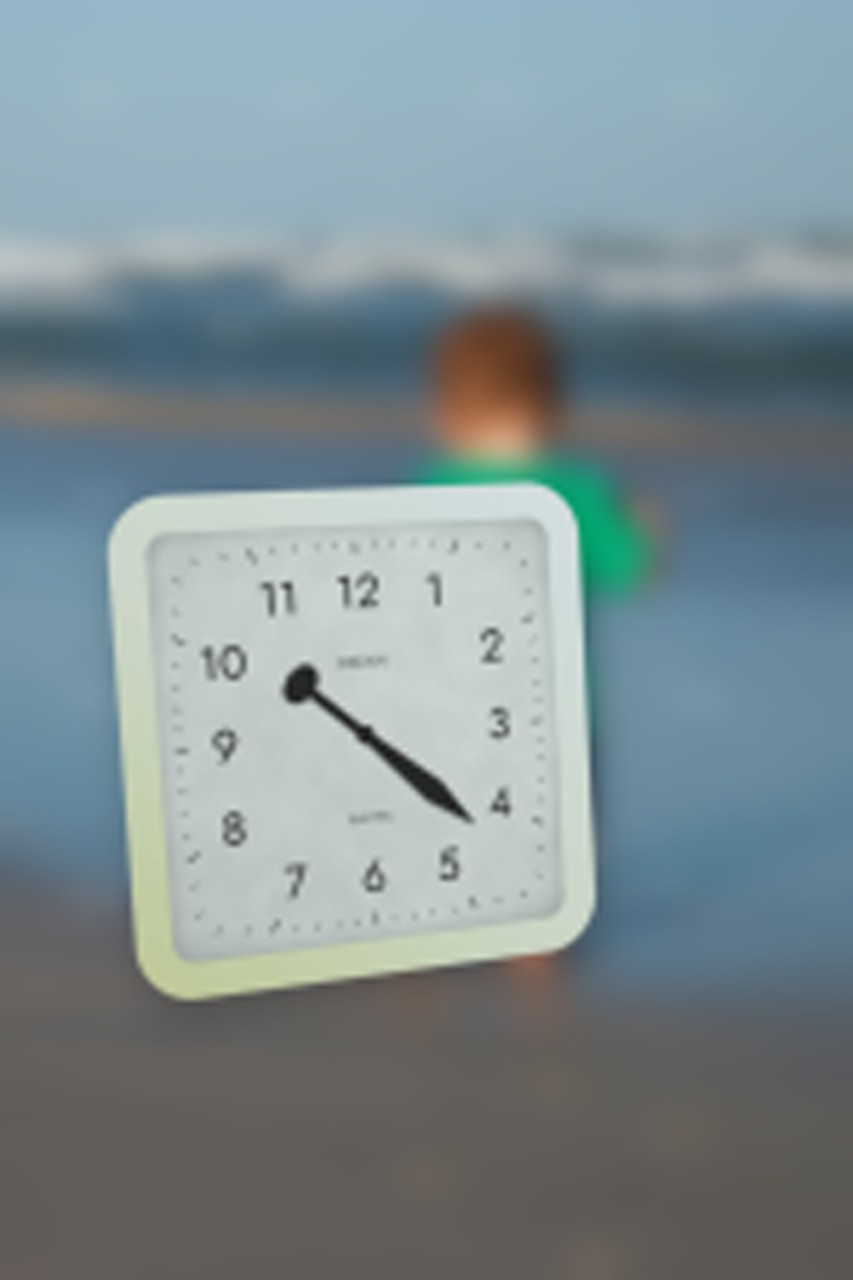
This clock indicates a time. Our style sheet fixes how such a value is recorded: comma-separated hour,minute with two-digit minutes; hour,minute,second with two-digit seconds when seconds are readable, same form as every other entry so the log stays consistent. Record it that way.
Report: 10,22
